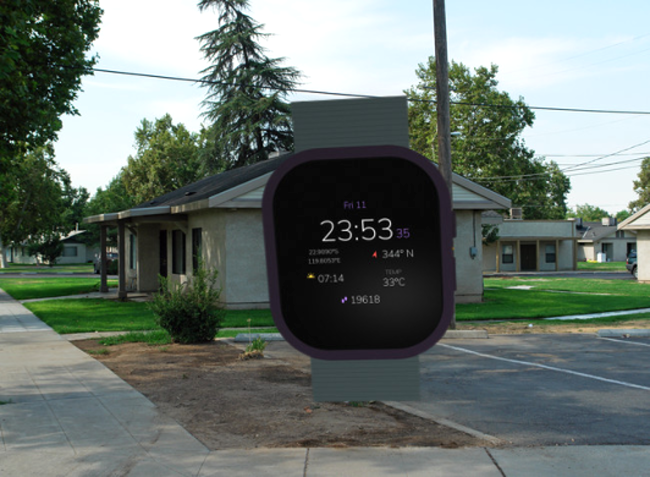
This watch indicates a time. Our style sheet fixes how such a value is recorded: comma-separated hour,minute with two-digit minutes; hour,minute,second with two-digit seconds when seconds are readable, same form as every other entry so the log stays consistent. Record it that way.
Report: 23,53,35
